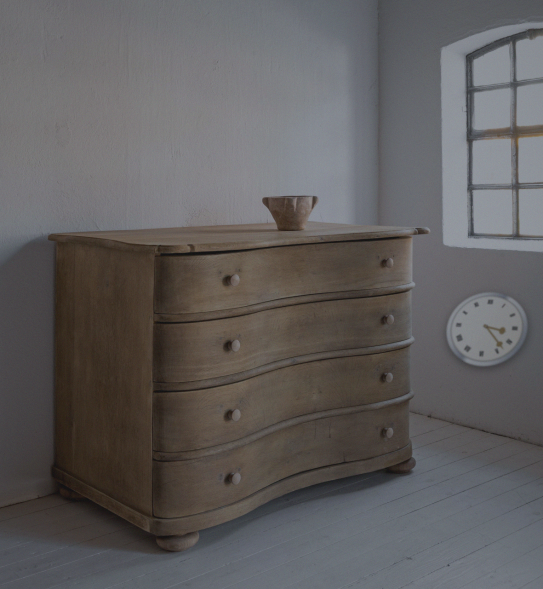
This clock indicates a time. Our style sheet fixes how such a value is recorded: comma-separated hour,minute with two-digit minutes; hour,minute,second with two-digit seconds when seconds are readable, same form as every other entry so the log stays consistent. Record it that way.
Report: 3,23
